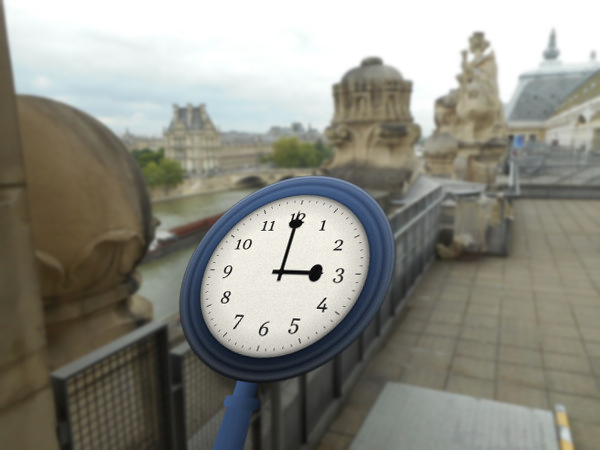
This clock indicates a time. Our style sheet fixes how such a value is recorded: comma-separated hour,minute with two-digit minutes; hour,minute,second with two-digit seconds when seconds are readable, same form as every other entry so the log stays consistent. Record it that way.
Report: 3,00
